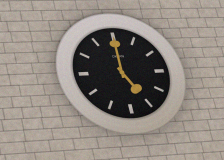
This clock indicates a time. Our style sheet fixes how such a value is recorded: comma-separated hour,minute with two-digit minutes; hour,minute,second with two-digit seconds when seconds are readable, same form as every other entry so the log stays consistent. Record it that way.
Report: 5,00
